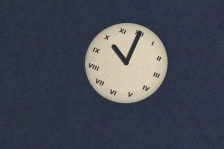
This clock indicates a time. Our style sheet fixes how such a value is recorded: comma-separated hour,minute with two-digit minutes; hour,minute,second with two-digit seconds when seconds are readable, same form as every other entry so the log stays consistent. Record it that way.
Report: 10,00
